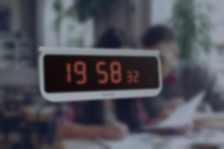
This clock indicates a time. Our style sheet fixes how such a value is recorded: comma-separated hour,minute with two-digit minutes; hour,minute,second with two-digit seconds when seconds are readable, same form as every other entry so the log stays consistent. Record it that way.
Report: 19,58,32
